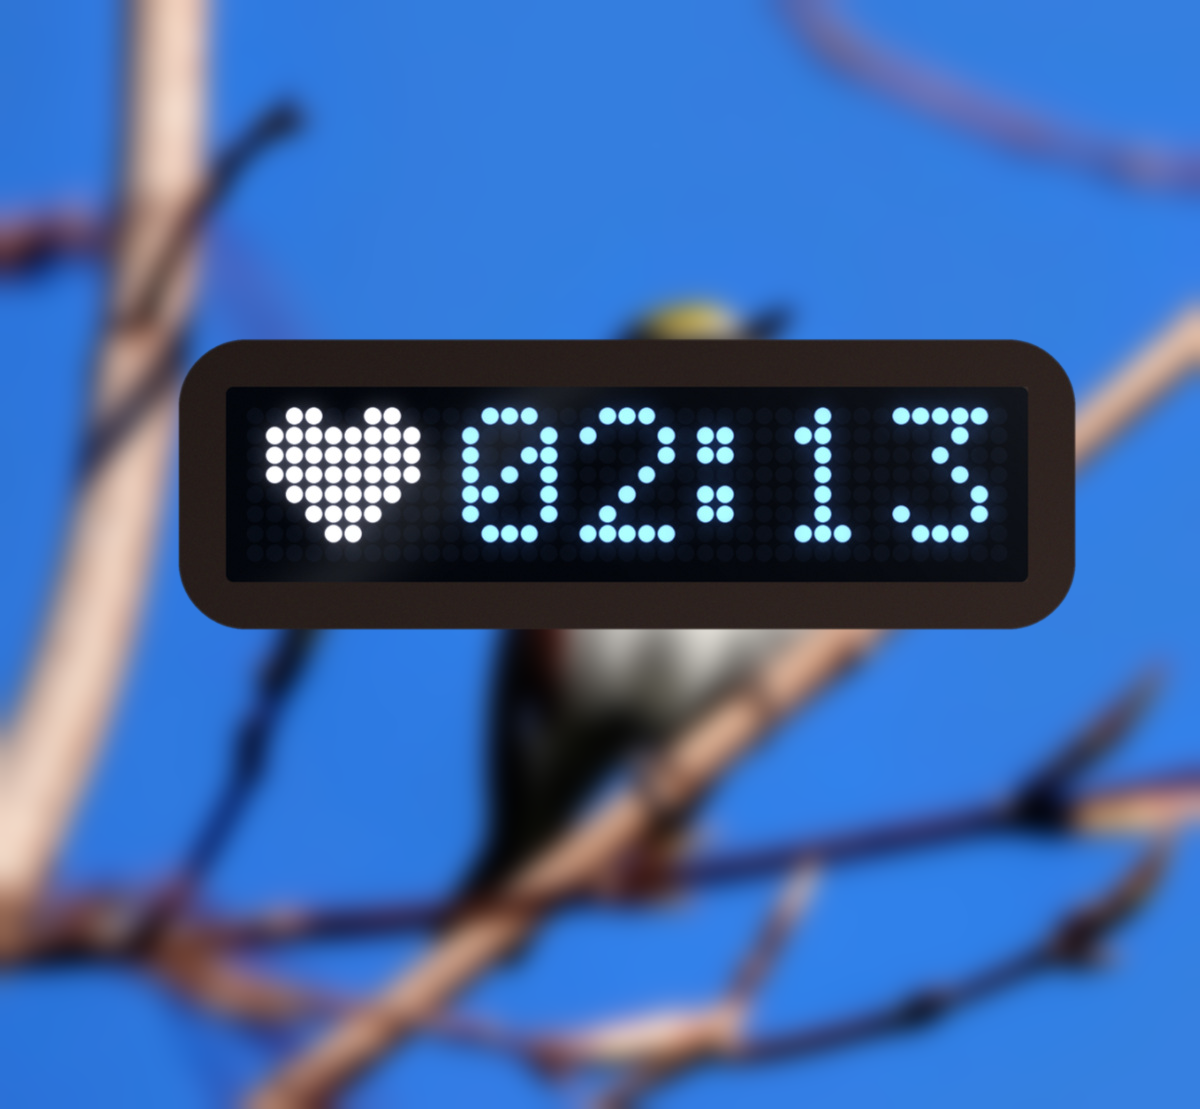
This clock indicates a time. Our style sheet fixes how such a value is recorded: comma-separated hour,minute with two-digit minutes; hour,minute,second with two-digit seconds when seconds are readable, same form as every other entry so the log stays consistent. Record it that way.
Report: 2,13
